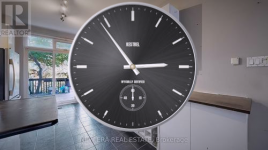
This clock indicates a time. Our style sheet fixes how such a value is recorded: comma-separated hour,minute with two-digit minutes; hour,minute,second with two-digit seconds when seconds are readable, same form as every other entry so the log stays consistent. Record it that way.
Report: 2,54
